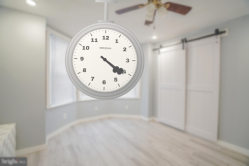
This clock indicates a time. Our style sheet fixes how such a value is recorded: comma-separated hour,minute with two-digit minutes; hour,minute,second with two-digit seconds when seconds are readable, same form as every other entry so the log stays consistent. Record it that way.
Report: 4,21
